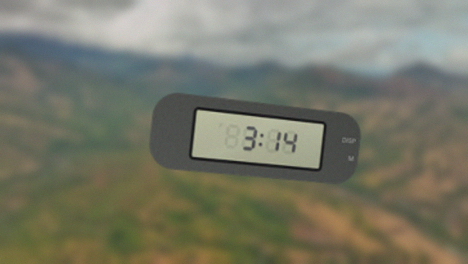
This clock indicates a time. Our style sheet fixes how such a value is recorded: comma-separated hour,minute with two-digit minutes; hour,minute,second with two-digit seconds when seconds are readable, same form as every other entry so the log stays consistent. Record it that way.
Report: 3,14
